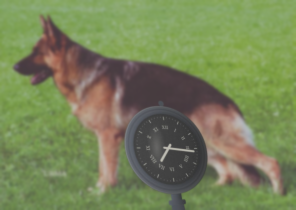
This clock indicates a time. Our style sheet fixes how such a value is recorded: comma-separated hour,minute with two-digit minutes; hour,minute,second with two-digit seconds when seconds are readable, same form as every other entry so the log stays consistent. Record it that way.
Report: 7,16
